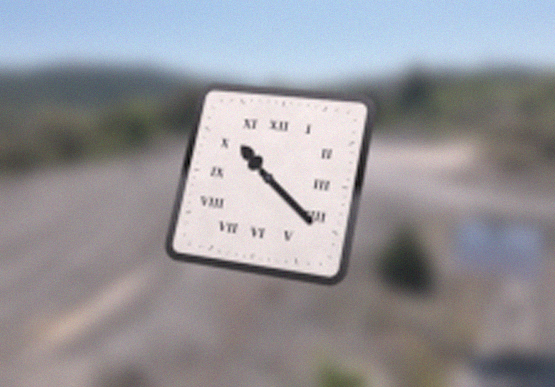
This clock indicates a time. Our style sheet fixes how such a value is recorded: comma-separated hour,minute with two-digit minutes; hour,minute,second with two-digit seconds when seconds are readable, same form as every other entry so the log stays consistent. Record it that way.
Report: 10,21
